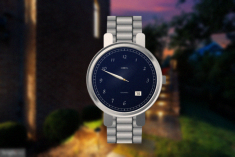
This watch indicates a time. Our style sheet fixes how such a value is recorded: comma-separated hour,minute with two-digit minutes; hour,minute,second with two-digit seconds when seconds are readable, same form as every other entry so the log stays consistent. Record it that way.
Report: 9,49
